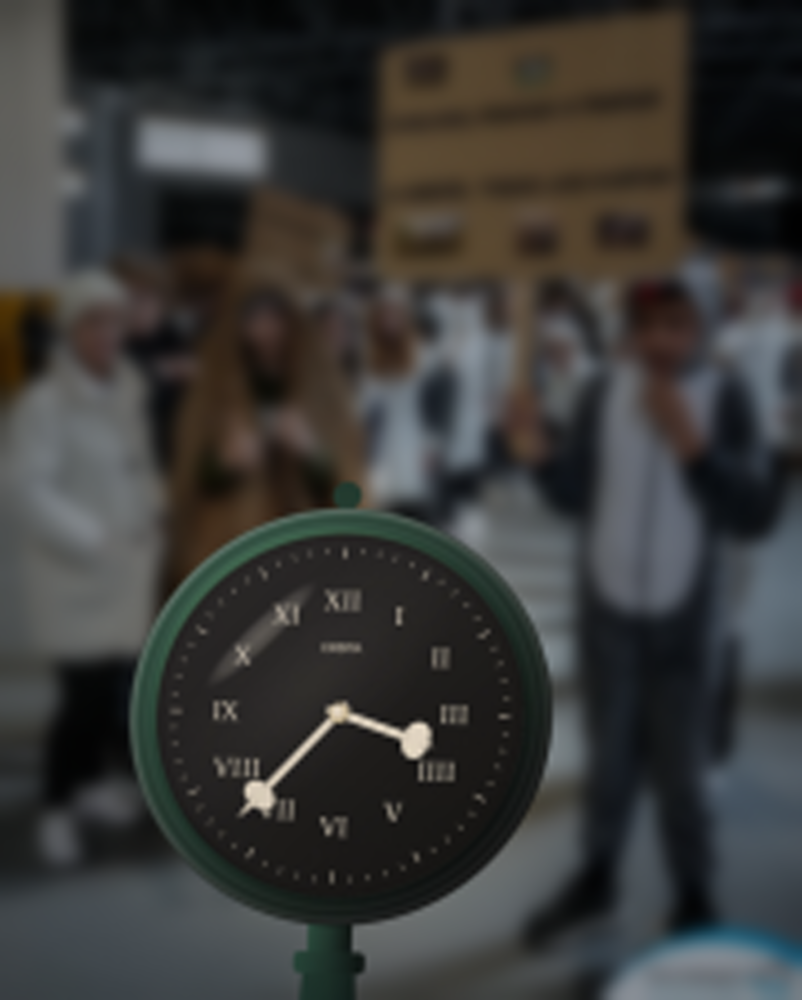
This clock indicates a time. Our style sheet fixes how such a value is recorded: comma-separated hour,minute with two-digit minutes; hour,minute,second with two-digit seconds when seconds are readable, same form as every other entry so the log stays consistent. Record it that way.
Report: 3,37
